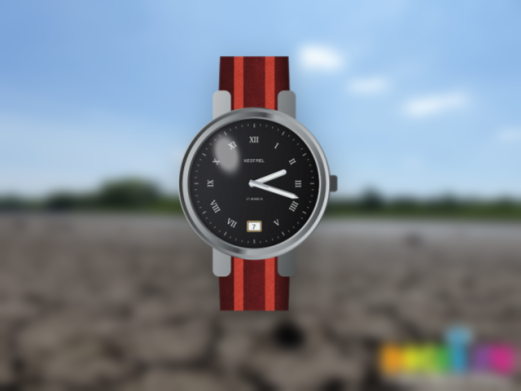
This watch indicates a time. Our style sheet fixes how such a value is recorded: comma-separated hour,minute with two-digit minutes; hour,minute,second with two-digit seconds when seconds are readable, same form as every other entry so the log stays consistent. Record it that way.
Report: 2,18
